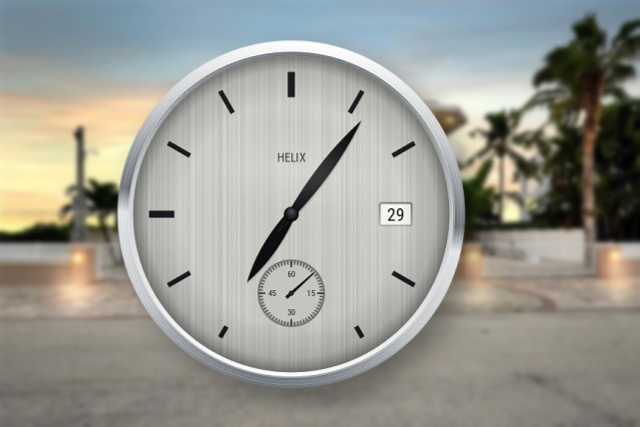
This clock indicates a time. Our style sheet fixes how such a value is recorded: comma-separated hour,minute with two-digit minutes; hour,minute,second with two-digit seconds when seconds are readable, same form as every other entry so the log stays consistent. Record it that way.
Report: 7,06,08
